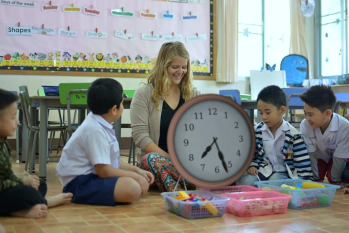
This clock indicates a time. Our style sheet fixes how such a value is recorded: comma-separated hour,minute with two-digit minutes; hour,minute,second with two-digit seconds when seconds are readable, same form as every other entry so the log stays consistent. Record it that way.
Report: 7,27
